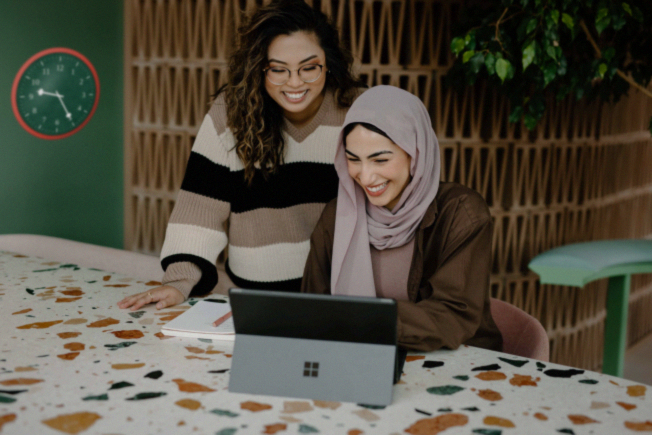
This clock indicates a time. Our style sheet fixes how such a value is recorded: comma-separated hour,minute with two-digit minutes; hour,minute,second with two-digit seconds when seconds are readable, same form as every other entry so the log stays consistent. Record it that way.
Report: 9,25
